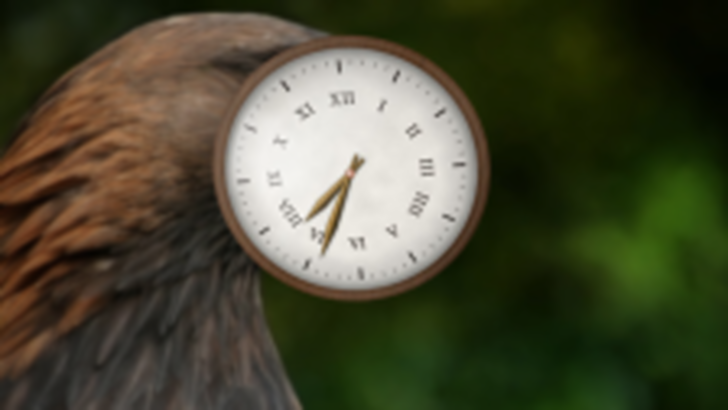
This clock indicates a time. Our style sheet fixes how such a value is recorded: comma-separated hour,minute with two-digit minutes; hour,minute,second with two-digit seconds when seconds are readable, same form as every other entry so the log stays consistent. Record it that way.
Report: 7,34
